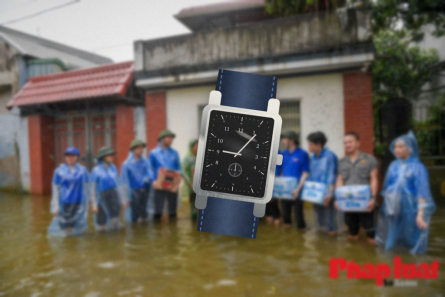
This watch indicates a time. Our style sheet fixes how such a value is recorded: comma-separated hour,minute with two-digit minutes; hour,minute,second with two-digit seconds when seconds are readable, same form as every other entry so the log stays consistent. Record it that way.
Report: 9,06
